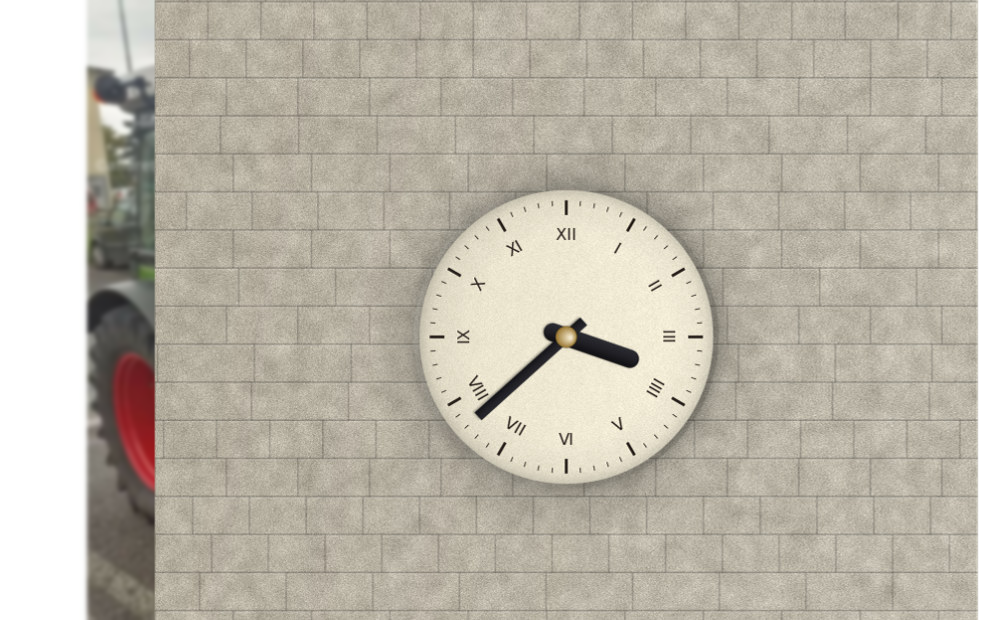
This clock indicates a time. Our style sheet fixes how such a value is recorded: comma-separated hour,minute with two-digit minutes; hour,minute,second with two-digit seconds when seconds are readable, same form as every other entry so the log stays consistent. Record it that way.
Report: 3,38
